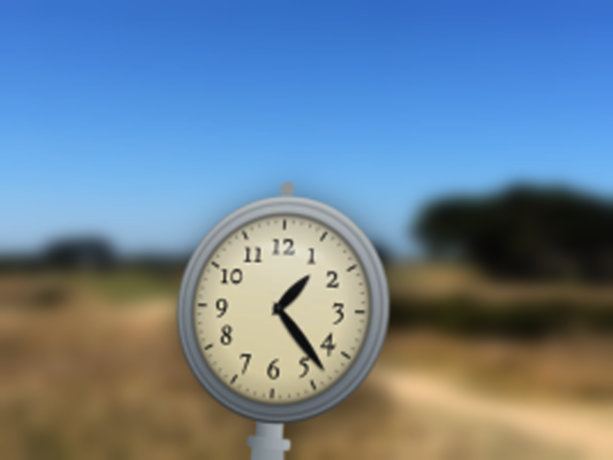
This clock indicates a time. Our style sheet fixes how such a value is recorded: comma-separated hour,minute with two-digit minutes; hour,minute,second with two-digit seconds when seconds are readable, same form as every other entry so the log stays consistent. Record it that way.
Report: 1,23
